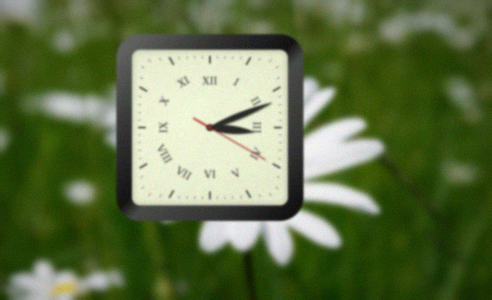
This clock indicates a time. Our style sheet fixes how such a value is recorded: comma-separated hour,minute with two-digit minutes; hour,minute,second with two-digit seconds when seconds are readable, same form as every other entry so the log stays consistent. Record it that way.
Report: 3,11,20
